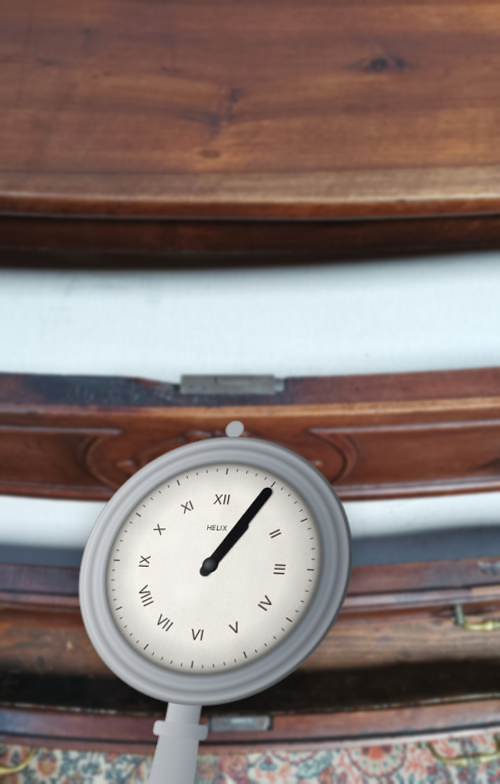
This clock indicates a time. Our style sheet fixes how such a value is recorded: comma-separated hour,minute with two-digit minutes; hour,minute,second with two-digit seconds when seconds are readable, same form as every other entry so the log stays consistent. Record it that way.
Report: 1,05
